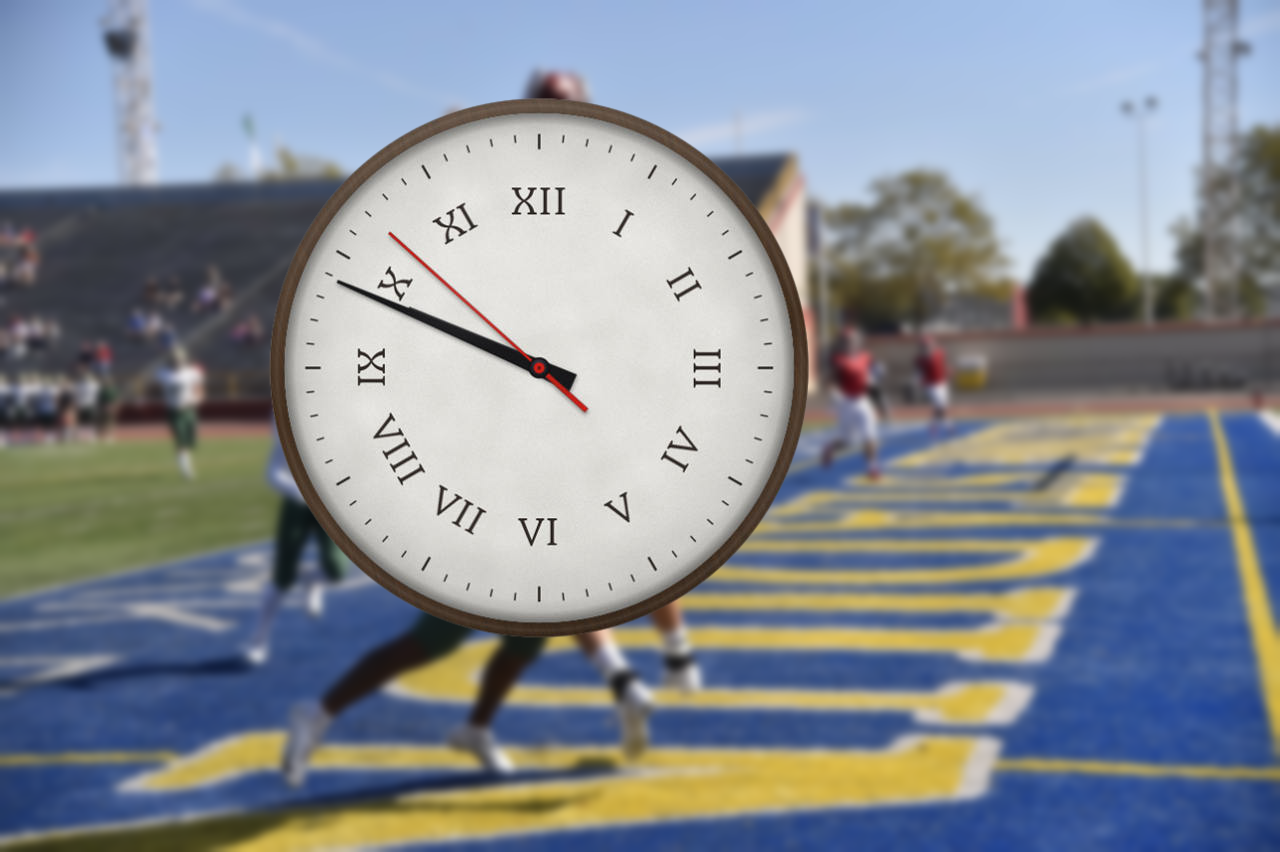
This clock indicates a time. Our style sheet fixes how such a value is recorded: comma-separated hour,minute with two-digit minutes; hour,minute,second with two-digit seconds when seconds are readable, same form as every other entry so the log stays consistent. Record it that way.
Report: 9,48,52
